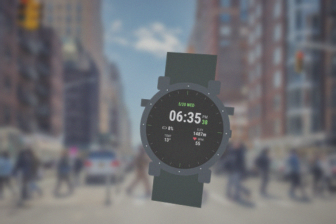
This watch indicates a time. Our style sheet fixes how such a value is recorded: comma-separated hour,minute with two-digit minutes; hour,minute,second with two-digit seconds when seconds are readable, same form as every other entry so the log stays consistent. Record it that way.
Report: 6,35
